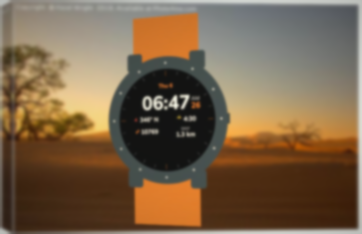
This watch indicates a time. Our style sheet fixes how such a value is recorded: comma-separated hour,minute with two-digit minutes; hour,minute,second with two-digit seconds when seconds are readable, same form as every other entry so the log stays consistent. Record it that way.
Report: 6,47
